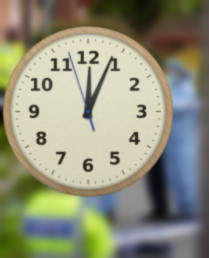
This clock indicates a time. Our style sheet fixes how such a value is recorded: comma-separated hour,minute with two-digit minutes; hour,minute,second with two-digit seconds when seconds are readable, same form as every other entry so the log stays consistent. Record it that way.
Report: 12,03,57
